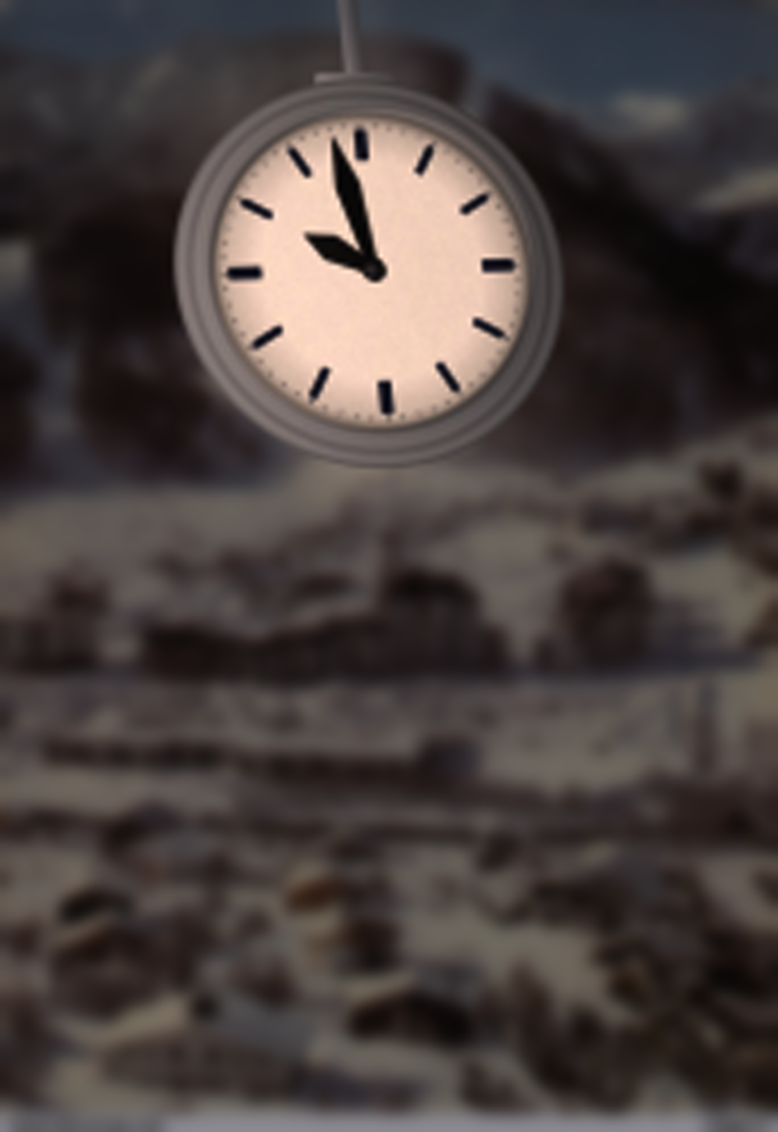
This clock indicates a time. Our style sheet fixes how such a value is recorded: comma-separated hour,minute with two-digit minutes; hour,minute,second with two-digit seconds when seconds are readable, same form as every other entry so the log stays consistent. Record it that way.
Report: 9,58
